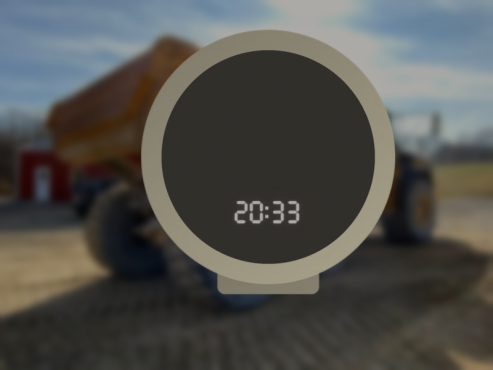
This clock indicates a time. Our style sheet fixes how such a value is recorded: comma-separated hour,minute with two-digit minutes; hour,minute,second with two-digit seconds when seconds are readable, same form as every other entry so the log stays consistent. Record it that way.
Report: 20,33
